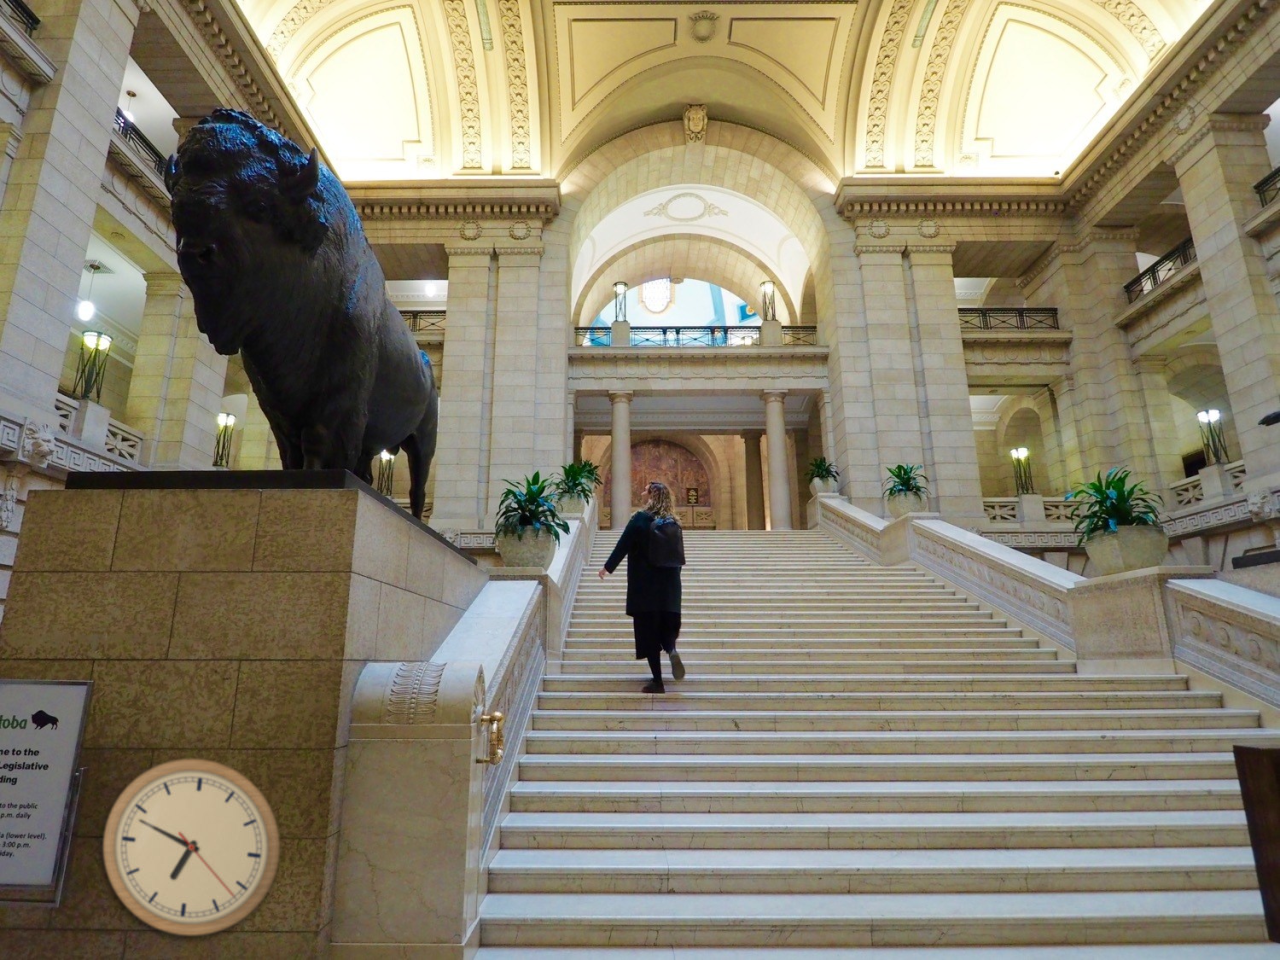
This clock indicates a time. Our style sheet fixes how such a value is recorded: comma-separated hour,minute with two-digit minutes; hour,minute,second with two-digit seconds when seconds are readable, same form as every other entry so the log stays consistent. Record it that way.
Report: 6,48,22
